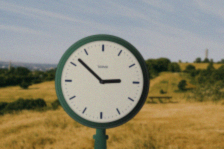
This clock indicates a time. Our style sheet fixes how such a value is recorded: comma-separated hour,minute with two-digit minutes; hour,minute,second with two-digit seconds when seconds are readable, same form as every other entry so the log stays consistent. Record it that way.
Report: 2,52
